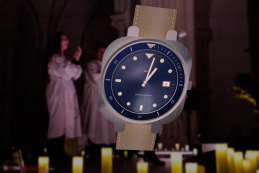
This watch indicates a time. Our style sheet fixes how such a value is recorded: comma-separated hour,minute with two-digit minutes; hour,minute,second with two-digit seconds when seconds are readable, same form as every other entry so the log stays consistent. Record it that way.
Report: 1,02
